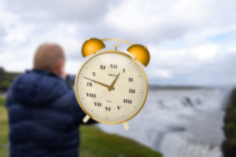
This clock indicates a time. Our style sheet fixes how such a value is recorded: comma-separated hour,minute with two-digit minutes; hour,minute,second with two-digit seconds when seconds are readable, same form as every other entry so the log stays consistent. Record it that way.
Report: 12,47
